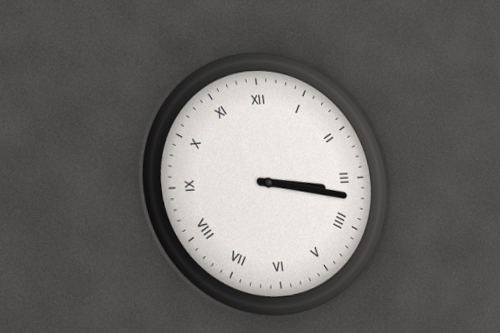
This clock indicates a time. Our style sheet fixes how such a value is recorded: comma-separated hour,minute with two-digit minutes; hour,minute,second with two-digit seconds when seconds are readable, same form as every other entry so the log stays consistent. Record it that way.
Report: 3,17
